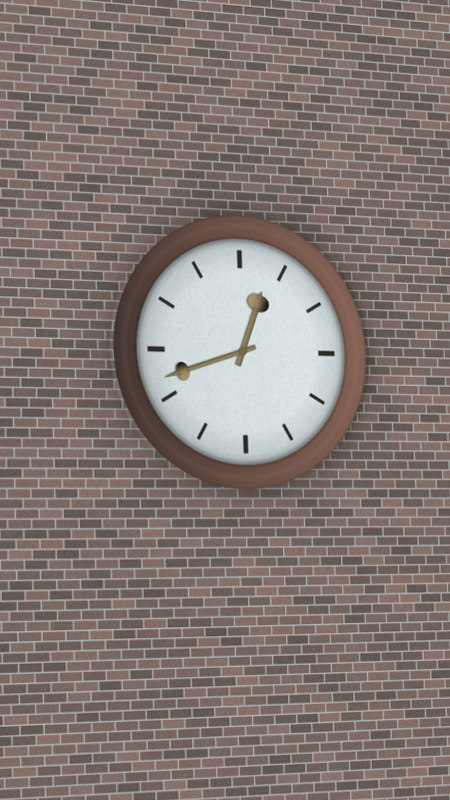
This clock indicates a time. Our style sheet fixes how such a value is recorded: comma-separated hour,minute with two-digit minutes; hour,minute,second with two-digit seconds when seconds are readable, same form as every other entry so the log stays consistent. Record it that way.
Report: 12,42
